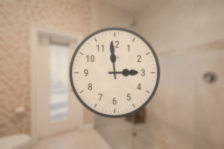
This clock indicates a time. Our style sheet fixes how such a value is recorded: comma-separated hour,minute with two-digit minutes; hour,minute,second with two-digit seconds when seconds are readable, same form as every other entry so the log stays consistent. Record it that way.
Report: 2,59
